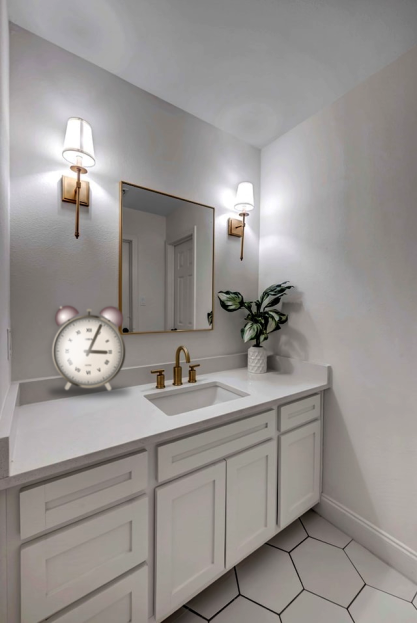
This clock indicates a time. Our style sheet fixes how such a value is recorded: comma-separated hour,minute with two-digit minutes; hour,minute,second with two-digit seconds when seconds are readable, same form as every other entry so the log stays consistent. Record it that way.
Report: 3,04
